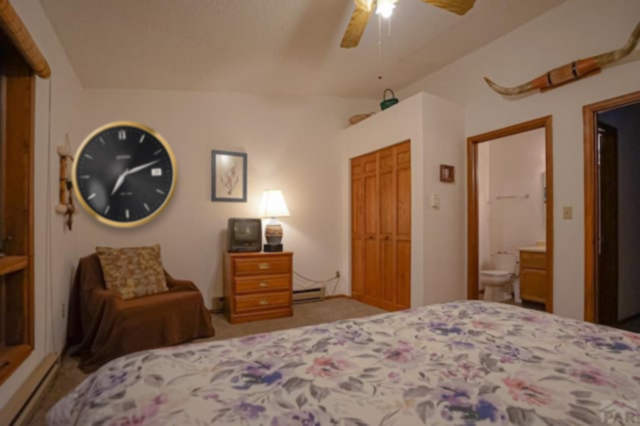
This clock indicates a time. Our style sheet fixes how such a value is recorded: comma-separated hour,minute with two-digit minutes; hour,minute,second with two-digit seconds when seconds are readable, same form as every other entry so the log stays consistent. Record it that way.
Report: 7,12
